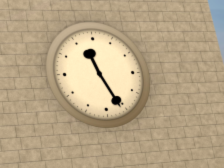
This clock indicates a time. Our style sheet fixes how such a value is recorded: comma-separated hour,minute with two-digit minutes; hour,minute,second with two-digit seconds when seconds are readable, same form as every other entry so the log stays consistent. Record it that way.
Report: 11,26
